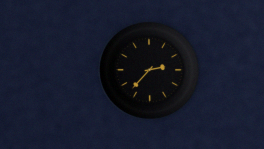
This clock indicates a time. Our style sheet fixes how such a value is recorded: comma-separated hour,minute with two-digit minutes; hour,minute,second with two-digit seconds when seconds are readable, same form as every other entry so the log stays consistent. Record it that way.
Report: 2,37
